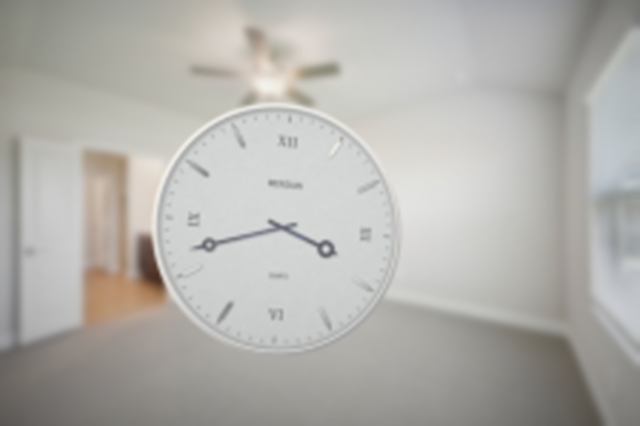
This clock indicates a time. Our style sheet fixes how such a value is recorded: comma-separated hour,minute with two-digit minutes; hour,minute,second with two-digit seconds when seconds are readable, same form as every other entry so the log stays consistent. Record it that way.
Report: 3,42
